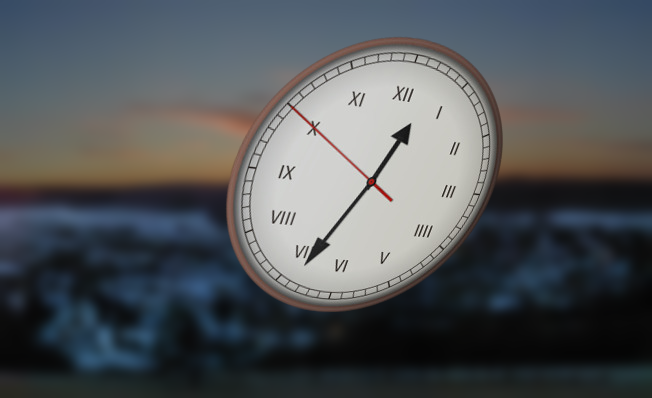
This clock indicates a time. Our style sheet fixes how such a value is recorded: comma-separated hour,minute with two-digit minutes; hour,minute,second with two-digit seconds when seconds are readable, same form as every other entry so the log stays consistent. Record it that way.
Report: 12,33,50
